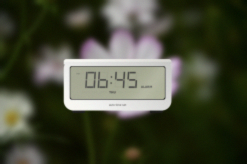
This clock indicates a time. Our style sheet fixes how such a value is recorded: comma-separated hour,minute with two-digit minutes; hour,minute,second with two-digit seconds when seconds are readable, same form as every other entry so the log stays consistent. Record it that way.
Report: 6,45
